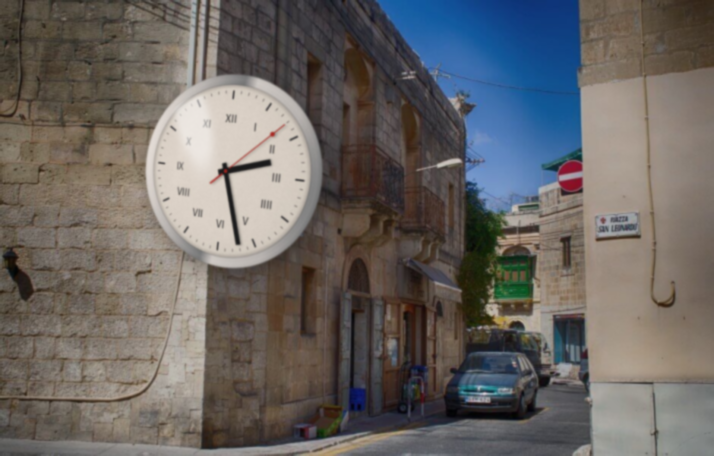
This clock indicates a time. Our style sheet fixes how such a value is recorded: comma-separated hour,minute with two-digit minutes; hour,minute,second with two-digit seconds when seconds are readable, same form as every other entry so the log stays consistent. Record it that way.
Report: 2,27,08
